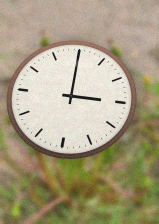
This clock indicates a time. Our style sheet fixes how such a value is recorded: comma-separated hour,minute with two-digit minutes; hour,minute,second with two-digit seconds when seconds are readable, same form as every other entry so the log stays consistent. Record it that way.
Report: 3,00
